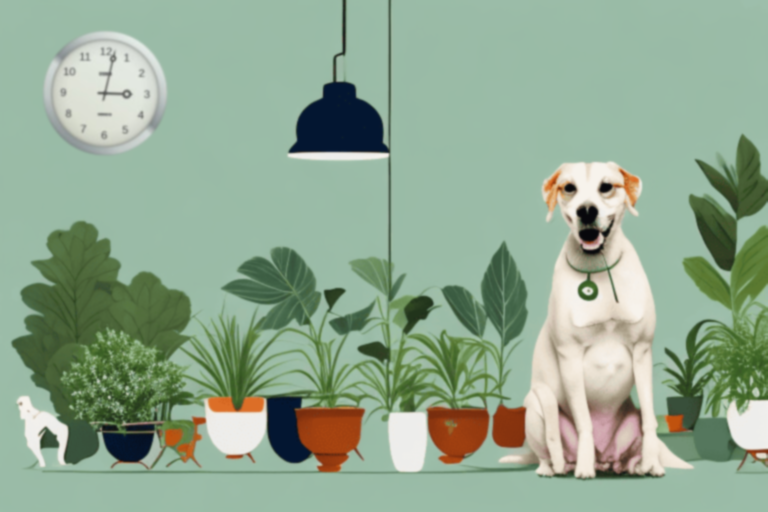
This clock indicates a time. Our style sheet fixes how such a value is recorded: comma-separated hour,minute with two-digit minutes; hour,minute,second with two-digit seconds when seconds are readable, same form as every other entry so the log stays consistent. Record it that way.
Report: 3,02
